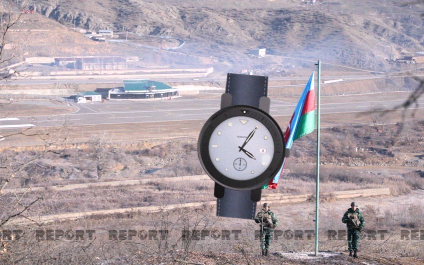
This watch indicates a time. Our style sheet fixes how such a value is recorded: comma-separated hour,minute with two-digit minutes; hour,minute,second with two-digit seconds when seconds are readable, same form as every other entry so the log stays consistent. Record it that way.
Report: 4,05
